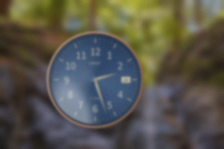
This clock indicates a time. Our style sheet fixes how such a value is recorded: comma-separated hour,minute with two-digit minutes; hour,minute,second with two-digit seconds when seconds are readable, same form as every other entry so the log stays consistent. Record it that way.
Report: 2,27
